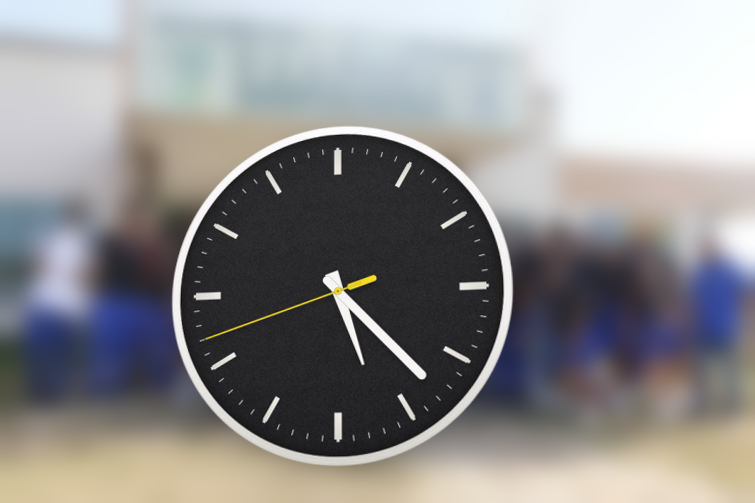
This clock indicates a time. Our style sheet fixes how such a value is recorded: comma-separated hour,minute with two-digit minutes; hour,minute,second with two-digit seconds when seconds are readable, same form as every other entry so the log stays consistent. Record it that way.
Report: 5,22,42
